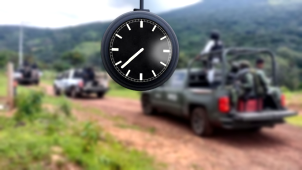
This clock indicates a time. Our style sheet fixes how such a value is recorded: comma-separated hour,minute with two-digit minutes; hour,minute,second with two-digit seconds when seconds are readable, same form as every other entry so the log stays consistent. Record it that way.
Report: 7,38
